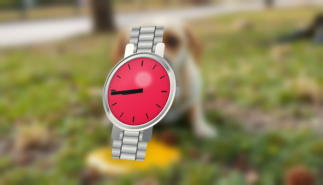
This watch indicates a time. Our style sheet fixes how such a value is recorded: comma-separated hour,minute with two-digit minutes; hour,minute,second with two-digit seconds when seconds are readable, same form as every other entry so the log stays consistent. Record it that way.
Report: 8,44
